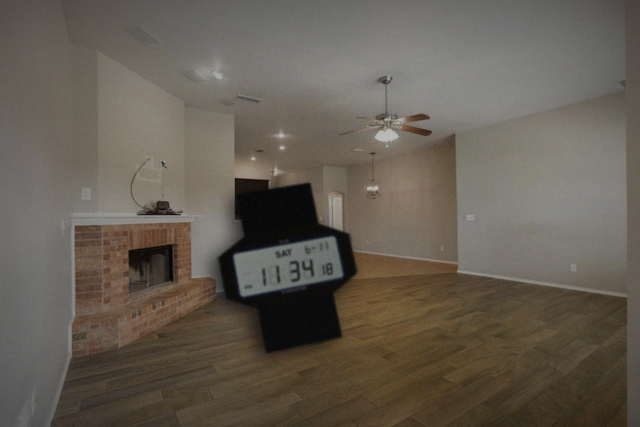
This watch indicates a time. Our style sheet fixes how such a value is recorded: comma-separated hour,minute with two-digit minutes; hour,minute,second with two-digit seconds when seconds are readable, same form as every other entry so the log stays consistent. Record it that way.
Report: 11,34,18
